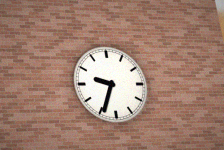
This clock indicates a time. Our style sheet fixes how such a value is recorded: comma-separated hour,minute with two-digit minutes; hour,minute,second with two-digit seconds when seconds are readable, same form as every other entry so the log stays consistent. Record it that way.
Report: 9,34
